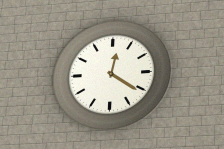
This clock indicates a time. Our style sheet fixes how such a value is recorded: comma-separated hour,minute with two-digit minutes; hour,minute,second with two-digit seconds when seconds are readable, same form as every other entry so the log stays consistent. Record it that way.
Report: 12,21
